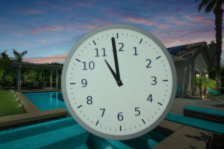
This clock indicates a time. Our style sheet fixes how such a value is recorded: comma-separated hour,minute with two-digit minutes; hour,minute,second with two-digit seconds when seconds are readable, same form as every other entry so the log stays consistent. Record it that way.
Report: 10,59
